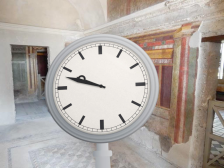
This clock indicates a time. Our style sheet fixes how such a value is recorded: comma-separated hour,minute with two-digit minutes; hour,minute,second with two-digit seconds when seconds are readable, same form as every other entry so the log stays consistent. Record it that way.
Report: 9,48
